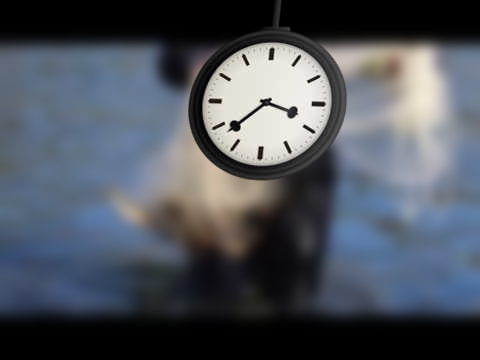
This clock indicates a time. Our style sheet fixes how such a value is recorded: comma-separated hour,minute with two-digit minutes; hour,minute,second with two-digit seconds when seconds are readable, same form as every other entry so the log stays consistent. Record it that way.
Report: 3,38
